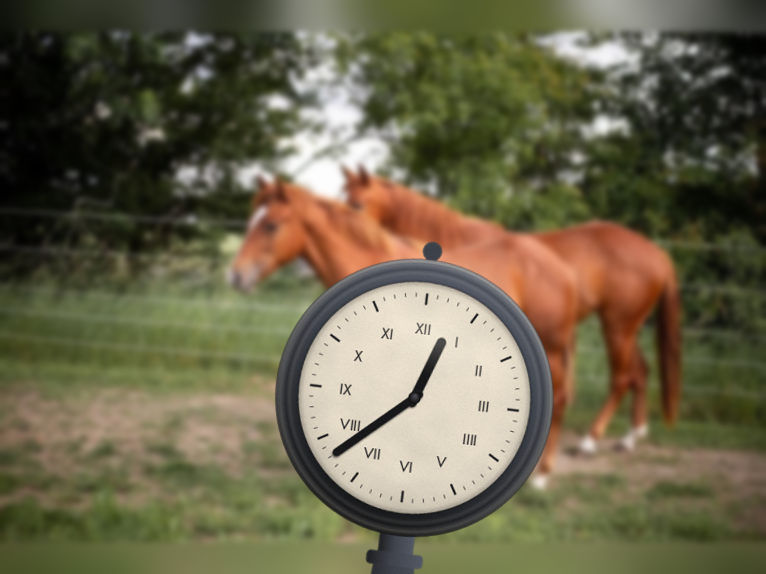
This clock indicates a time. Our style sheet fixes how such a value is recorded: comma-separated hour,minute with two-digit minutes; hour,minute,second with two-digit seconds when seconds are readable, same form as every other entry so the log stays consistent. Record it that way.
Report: 12,38
